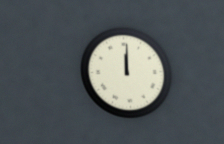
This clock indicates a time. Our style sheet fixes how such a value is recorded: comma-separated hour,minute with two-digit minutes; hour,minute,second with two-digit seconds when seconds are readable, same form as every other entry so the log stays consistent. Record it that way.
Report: 12,01
